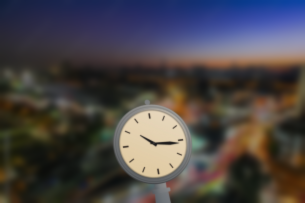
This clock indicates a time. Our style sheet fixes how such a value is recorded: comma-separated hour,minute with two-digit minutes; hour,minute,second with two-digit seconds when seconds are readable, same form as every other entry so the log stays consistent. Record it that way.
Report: 10,16
